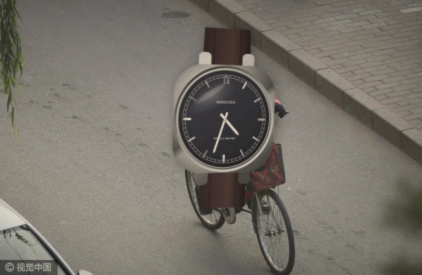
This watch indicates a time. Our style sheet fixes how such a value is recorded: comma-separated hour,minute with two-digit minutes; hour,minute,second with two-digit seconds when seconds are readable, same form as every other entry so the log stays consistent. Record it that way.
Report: 4,33
